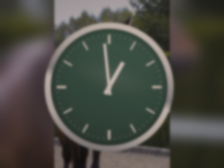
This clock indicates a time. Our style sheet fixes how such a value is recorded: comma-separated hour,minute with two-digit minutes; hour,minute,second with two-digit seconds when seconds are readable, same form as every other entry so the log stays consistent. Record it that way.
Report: 12,59
